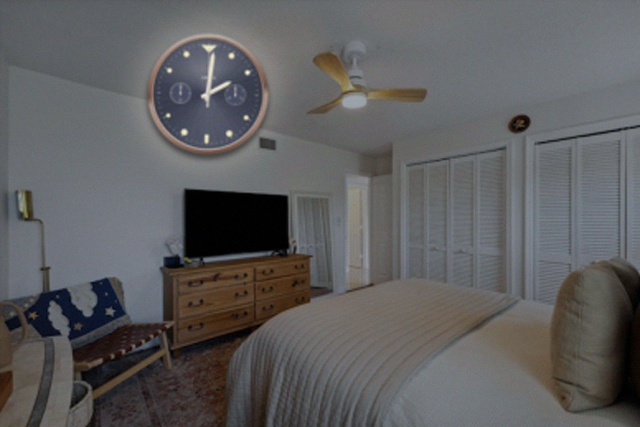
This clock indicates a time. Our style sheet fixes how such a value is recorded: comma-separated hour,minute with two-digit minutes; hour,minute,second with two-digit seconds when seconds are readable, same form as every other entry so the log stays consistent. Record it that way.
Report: 2,01
